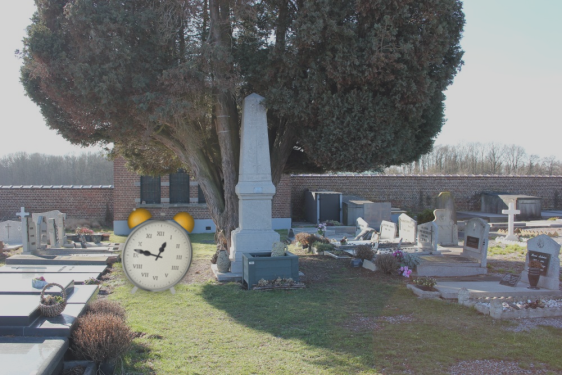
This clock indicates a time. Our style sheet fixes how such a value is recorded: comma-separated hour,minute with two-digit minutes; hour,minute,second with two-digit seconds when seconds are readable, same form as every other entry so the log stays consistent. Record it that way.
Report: 12,47
